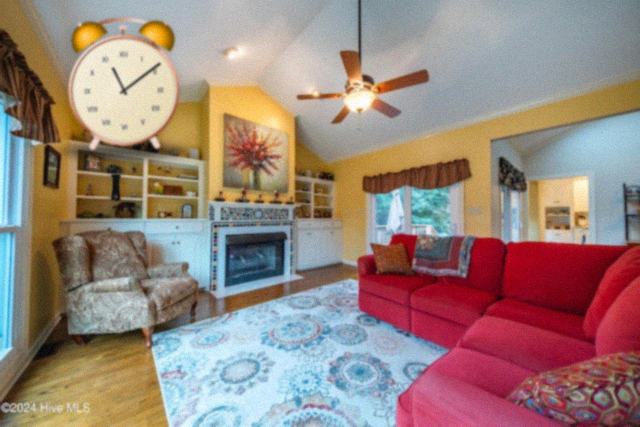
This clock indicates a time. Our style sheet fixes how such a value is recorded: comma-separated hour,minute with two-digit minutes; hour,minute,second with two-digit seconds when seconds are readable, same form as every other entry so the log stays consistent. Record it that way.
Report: 11,09
